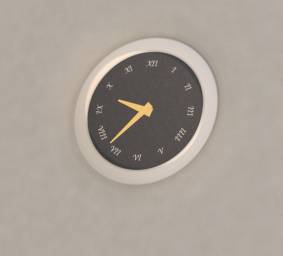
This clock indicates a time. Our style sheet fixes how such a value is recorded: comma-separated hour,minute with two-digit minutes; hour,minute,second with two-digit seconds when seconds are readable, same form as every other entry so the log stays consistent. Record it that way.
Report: 9,37
